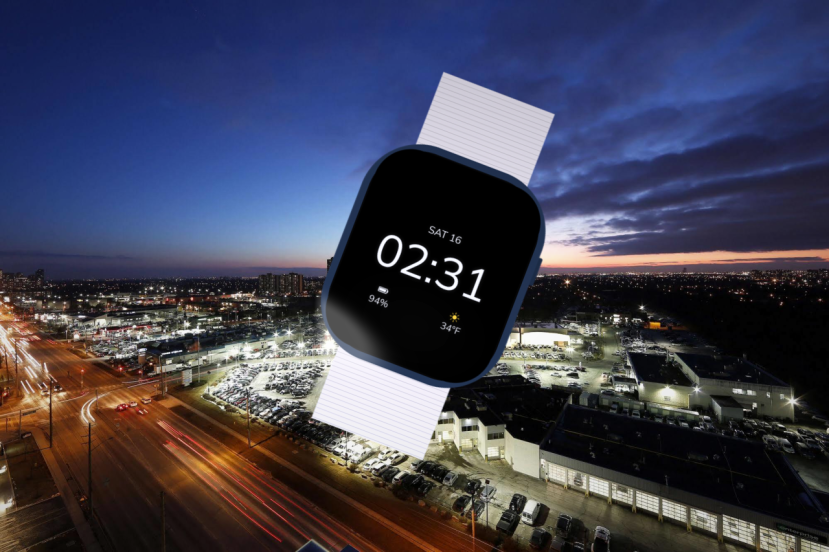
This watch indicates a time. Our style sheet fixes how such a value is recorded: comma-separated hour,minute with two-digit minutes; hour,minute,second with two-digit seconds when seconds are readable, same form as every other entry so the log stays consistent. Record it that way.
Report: 2,31
